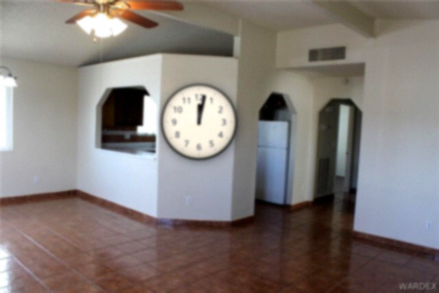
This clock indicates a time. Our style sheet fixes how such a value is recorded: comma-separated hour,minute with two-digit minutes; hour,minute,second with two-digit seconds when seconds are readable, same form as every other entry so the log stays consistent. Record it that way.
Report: 12,02
